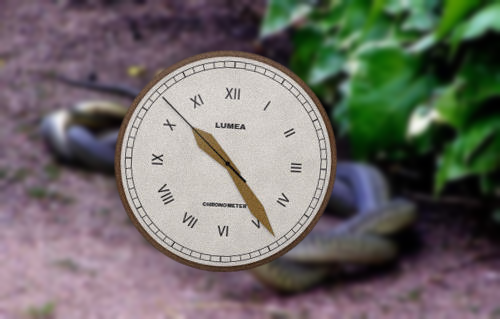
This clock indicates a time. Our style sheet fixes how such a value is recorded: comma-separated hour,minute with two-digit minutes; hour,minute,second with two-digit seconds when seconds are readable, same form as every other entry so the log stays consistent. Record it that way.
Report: 10,23,52
